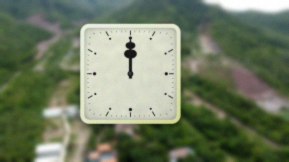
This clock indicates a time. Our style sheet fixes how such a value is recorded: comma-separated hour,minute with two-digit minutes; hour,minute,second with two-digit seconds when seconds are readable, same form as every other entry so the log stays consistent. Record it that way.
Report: 12,00
